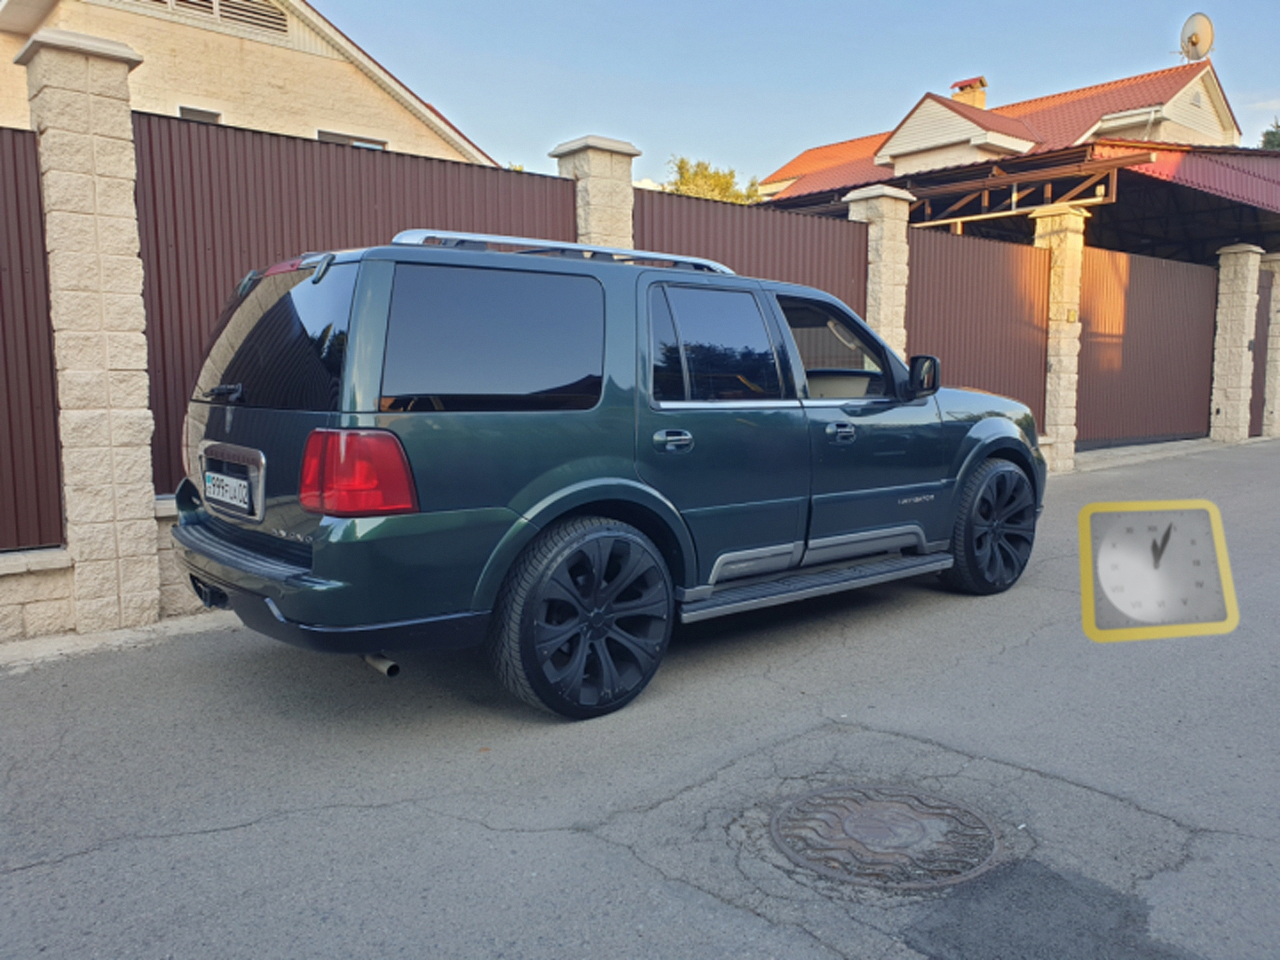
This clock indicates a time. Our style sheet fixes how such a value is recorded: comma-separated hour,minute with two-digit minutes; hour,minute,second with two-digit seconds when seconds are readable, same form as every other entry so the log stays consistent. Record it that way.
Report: 12,04
